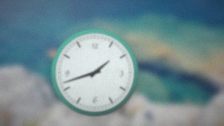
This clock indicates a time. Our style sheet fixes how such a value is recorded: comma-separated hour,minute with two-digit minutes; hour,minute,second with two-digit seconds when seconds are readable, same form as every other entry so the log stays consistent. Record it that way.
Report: 1,42
